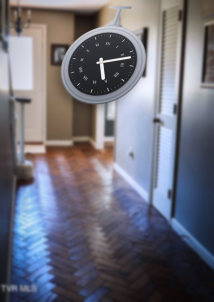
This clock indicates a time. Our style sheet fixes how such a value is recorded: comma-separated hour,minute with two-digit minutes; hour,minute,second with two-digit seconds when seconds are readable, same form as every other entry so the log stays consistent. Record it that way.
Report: 5,12
